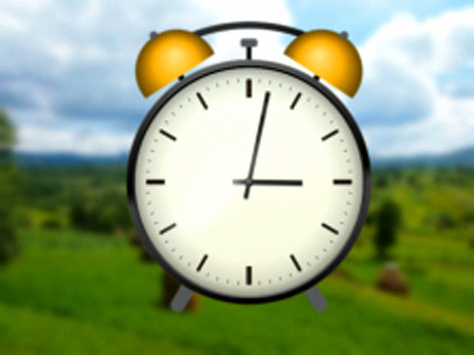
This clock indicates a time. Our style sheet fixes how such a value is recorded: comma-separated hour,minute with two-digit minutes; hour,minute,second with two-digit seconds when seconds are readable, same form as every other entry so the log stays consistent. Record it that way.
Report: 3,02
